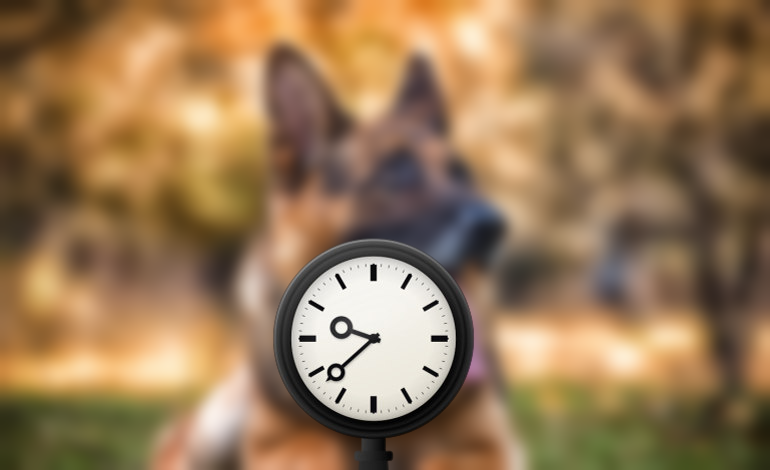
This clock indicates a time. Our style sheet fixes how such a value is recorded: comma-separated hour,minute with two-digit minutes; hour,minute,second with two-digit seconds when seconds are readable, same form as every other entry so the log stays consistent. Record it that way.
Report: 9,38
